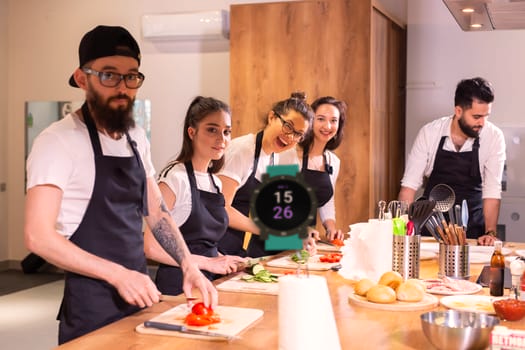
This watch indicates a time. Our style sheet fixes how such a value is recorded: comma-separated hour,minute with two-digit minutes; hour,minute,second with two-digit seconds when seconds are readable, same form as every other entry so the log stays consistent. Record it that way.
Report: 15,26
